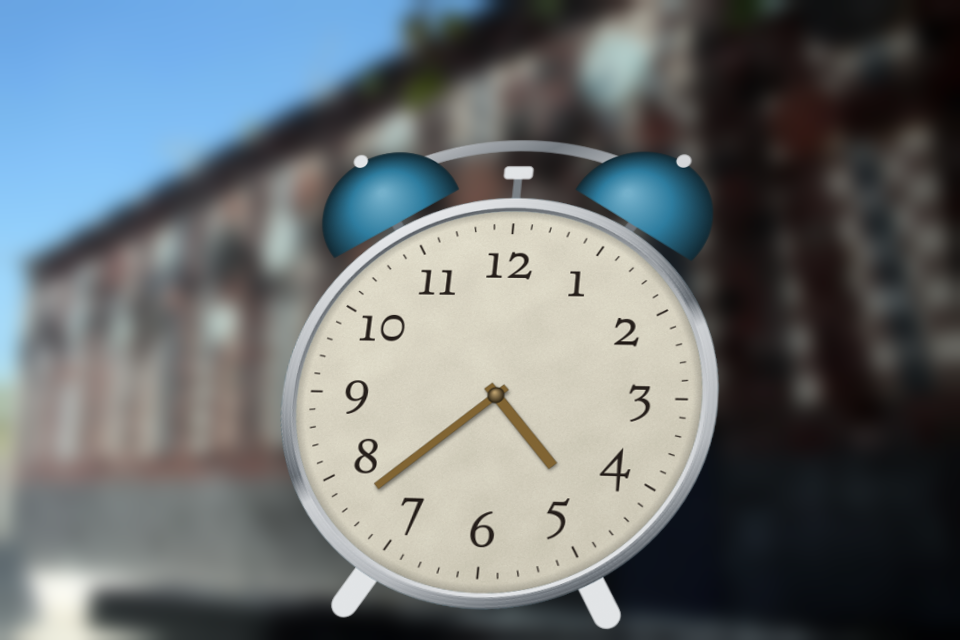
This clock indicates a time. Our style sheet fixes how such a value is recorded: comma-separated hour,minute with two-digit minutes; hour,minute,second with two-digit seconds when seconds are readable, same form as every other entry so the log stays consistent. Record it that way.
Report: 4,38
